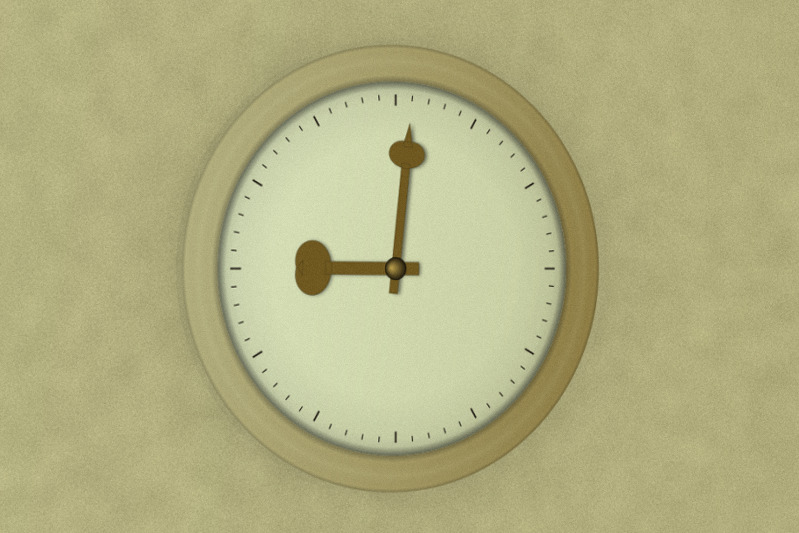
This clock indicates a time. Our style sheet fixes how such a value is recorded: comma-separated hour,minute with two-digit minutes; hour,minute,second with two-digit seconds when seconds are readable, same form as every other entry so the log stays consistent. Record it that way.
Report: 9,01
